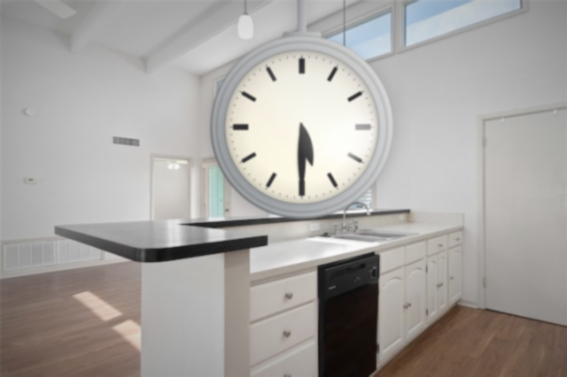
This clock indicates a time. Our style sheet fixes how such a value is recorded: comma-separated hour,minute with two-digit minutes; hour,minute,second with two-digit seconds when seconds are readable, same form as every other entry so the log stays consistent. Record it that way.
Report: 5,30
